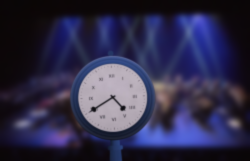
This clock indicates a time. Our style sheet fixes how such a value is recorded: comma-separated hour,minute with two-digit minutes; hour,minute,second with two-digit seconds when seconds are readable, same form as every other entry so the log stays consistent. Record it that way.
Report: 4,40
